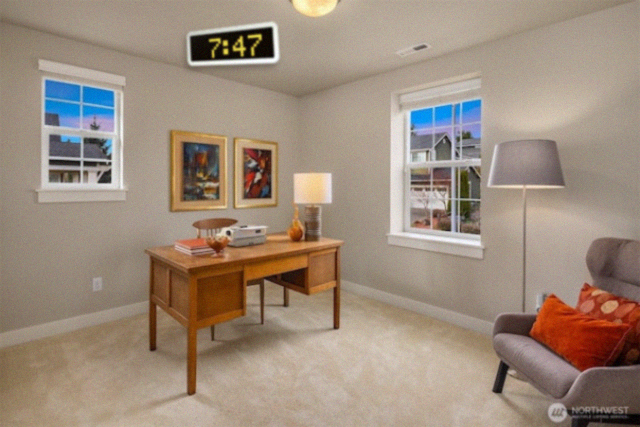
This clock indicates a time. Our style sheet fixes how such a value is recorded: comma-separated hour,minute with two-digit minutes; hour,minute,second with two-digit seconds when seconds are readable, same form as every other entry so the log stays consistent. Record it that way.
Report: 7,47
